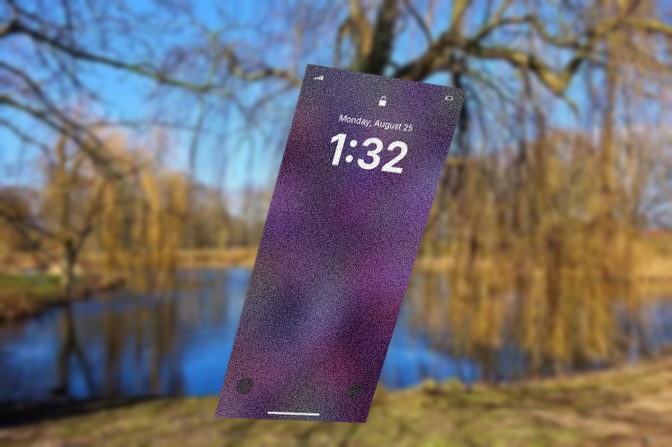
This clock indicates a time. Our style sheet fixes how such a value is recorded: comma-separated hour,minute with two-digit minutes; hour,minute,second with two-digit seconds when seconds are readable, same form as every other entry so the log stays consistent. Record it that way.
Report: 1,32
